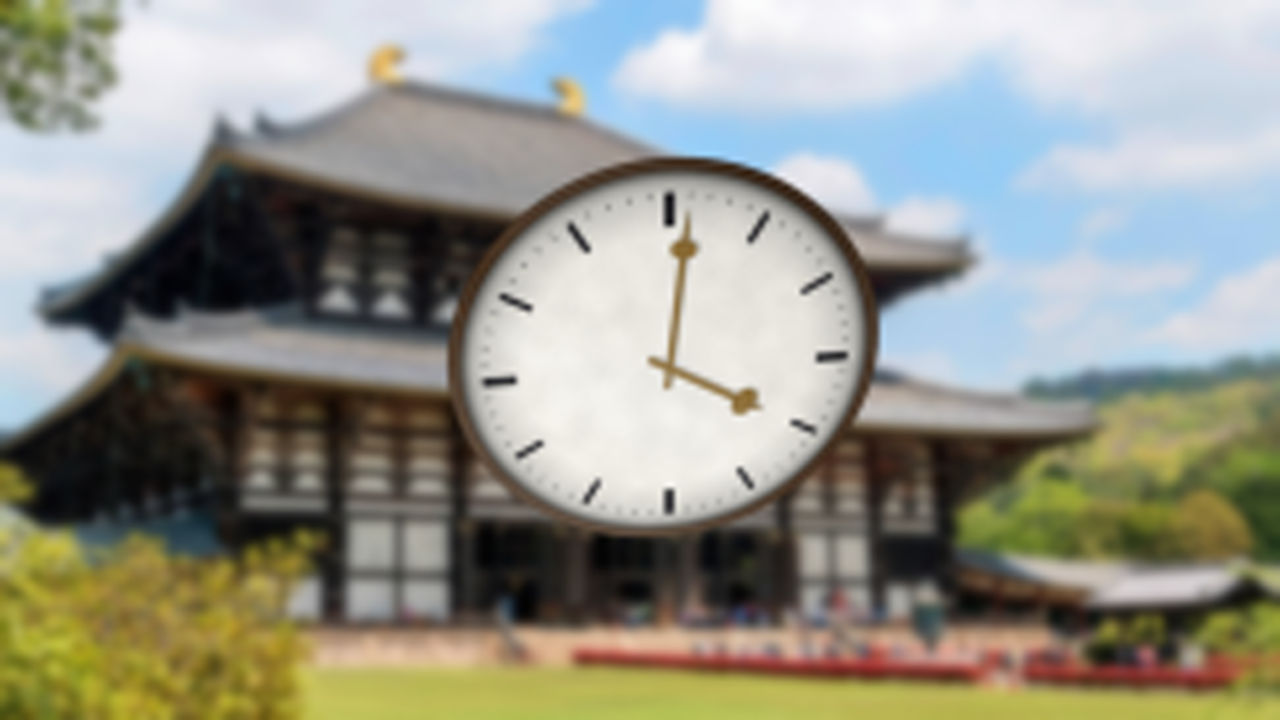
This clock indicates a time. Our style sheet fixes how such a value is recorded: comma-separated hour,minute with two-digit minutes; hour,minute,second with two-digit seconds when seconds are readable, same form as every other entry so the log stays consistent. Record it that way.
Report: 4,01
